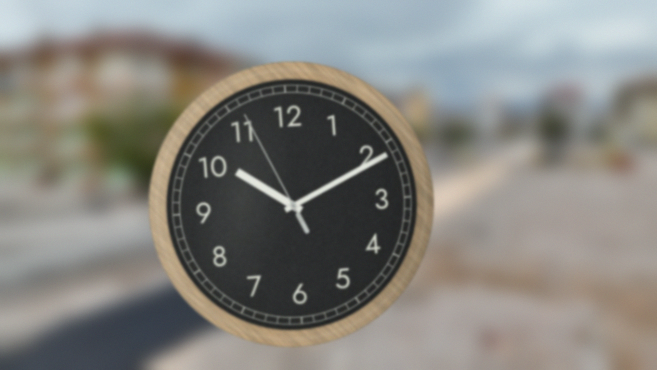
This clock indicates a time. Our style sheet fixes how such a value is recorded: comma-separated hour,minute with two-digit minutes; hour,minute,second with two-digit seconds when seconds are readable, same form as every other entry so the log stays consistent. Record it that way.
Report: 10,10,56
